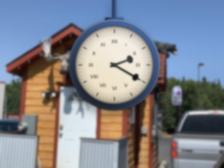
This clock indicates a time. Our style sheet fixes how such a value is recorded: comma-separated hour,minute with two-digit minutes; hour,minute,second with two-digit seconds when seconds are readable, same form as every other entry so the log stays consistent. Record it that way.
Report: 2,20
